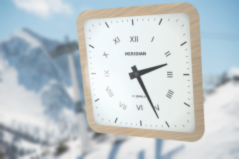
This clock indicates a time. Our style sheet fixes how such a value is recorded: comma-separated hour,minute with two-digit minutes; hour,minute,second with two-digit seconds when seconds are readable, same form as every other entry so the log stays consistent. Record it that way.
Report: 2,26
